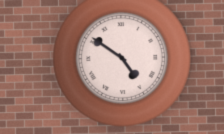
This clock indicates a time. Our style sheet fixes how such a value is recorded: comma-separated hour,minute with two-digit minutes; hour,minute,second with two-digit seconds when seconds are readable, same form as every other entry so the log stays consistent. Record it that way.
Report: 4,51
